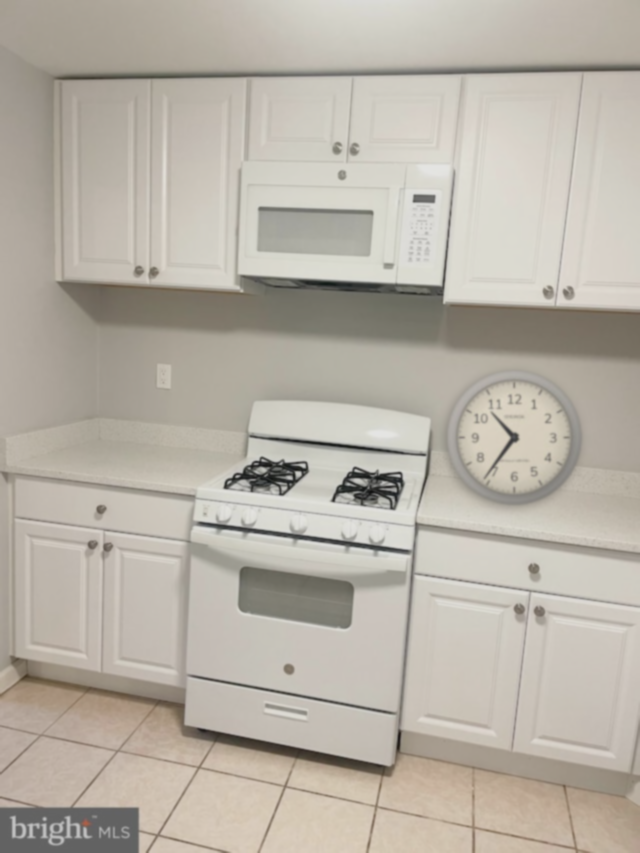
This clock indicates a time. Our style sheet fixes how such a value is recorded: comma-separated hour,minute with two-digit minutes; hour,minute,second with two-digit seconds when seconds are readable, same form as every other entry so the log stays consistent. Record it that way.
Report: 10,36
